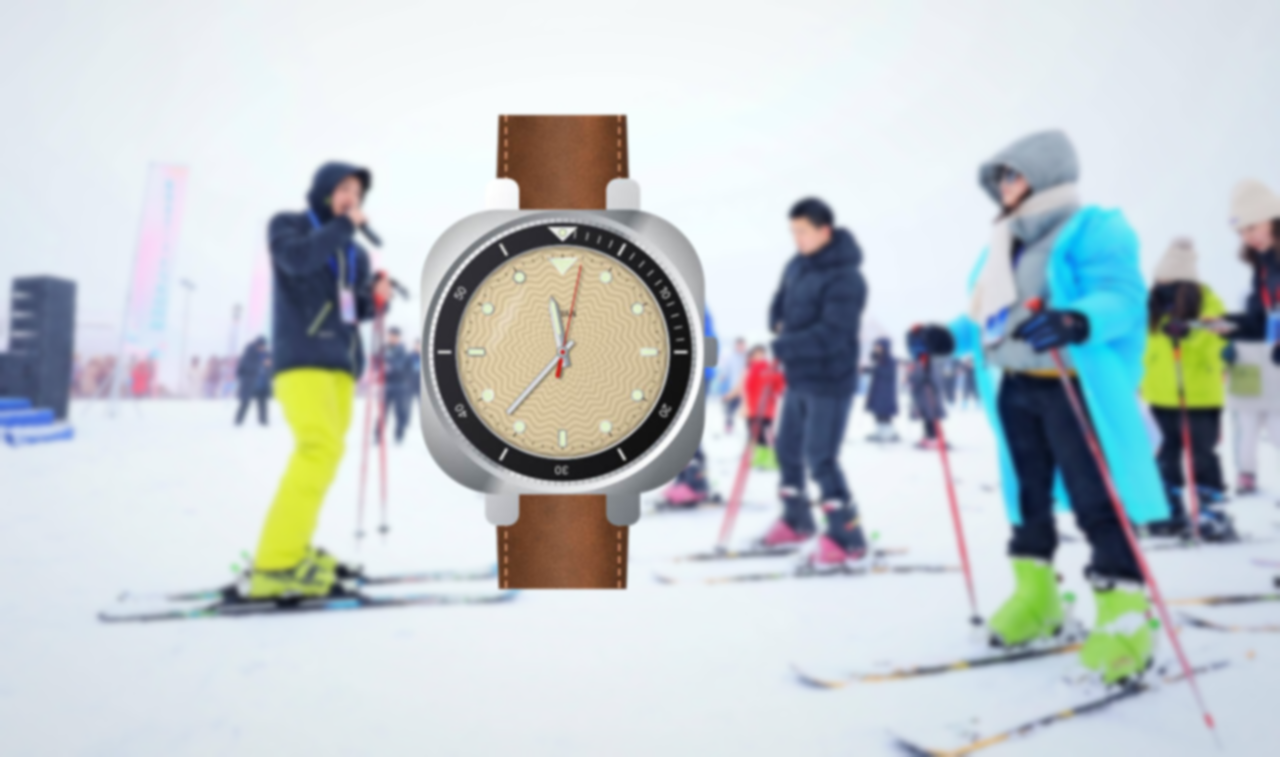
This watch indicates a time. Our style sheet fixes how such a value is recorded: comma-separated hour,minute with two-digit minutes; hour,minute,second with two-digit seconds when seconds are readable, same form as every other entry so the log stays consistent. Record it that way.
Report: 11,37,02
